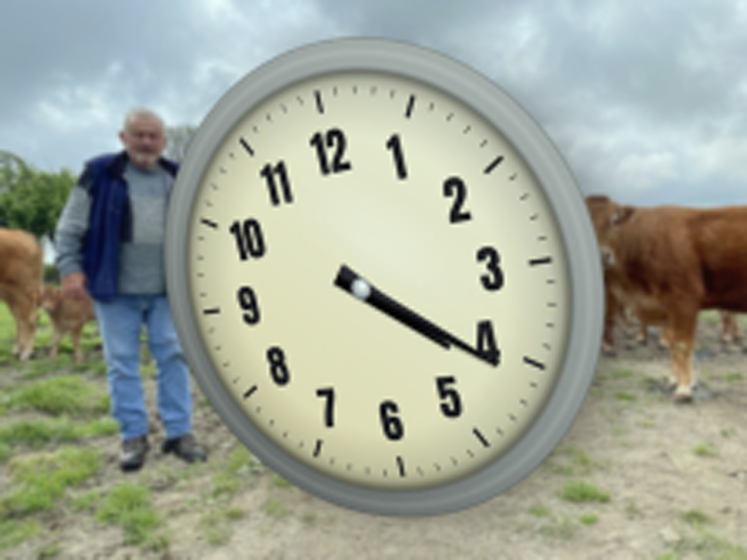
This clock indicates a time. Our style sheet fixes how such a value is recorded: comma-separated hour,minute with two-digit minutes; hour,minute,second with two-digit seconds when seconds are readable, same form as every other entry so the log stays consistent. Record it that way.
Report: 4,21
